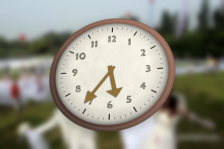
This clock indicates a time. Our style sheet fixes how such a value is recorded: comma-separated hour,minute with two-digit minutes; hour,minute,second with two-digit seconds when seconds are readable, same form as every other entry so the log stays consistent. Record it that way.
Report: 5,36
